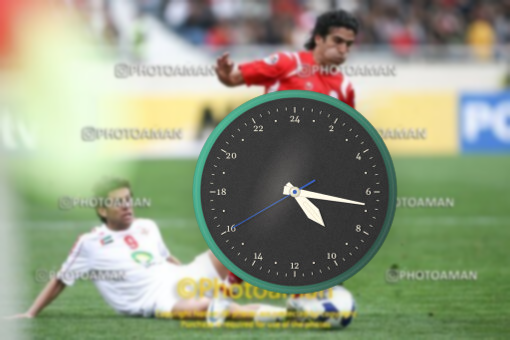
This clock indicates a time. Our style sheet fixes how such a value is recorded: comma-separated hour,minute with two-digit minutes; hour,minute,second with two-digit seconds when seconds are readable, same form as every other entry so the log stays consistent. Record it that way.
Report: 9,16,40
